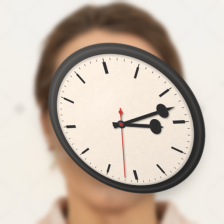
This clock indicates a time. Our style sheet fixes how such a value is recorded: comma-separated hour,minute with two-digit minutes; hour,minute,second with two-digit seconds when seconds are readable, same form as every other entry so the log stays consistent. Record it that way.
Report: 3,12,32
